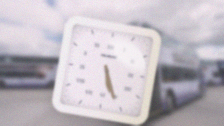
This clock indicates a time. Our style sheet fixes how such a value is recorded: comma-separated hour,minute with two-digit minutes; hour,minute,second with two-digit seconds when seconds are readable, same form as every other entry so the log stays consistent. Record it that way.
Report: 5,26
